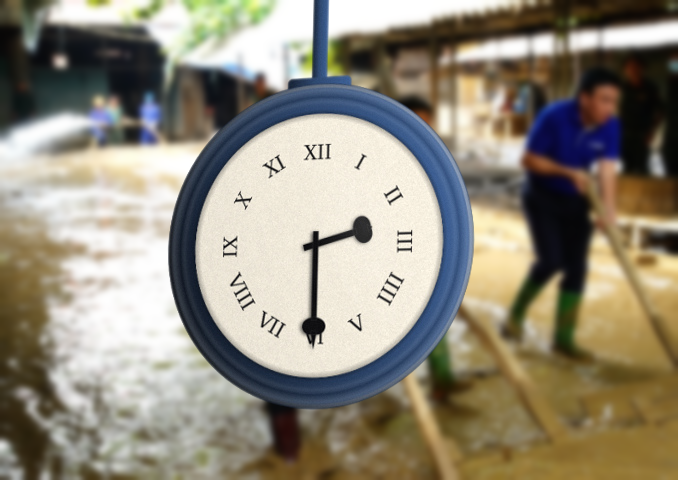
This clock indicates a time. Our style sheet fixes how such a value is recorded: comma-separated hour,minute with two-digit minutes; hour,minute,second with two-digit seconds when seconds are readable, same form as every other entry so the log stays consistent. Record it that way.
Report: 2,30
